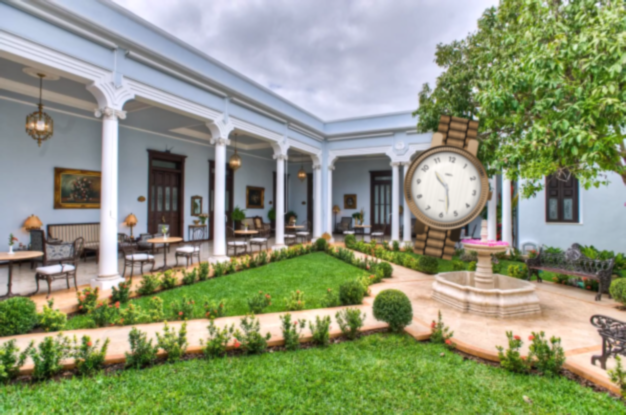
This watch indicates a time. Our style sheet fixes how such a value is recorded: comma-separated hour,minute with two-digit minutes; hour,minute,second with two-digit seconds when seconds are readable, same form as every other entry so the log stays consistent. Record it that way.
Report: 10,28
